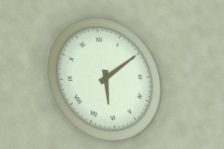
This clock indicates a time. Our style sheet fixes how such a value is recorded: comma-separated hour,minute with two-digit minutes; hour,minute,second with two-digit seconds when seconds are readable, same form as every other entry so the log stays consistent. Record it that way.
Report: 6,10
